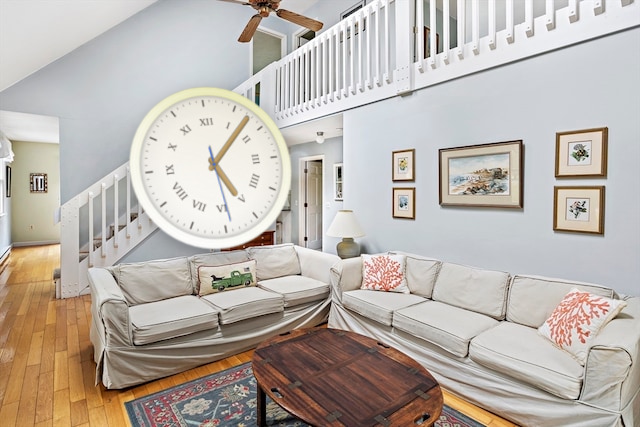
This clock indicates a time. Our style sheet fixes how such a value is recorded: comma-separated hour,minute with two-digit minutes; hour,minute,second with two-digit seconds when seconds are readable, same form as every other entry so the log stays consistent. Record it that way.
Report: 5,07,29
